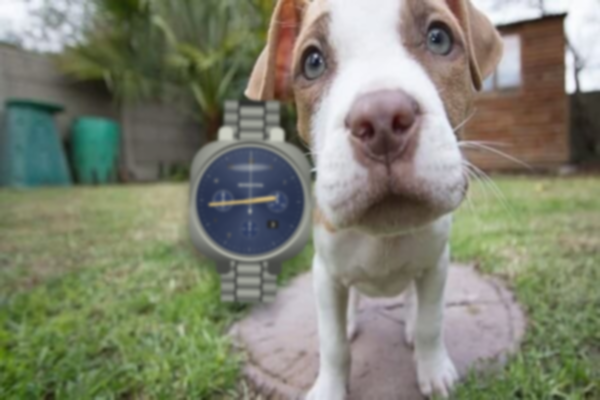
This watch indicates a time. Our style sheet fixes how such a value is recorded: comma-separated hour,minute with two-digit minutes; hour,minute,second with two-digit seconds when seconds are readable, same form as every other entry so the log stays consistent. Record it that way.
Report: 2,44
